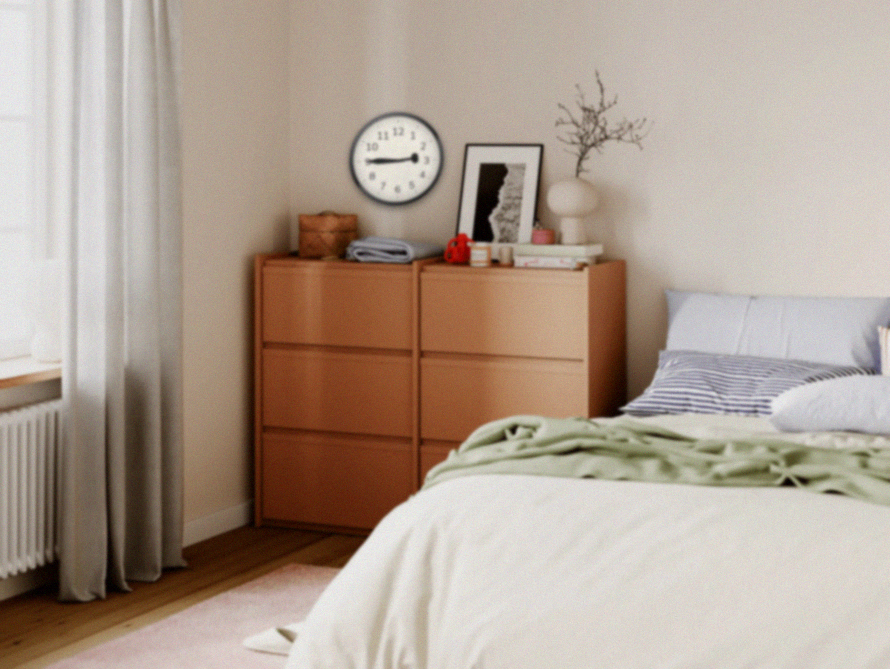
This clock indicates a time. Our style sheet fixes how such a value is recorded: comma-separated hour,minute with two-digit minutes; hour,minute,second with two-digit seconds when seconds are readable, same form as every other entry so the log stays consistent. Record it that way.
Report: 2,45
